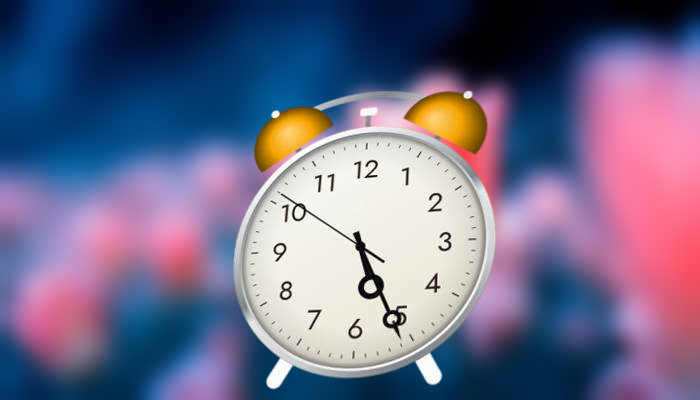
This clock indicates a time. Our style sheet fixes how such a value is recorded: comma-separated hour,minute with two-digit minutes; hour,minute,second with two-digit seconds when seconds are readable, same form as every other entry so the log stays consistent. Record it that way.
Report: 5,25,51
